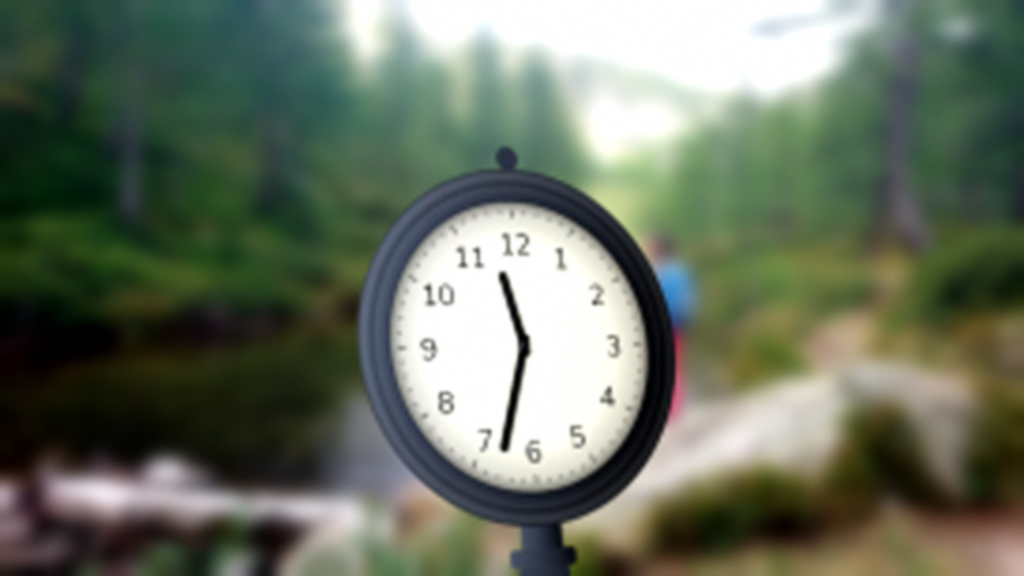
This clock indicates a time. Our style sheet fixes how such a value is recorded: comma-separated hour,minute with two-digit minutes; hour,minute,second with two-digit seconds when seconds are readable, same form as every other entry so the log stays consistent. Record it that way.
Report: 11,33
